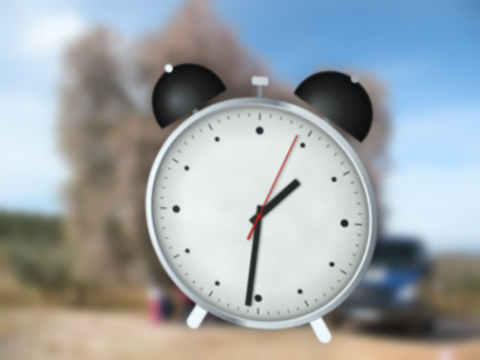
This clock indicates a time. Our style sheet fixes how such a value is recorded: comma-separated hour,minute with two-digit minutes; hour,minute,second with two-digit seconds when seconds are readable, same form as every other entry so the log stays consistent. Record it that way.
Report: 1,31,04
